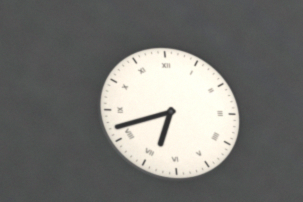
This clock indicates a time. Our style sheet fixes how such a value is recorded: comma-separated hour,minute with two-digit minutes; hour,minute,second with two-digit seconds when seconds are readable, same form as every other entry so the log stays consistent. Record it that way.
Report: 6,42
